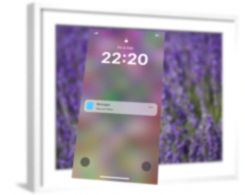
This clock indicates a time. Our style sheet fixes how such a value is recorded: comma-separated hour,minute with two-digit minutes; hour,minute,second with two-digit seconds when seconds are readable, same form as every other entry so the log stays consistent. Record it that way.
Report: 22,20
